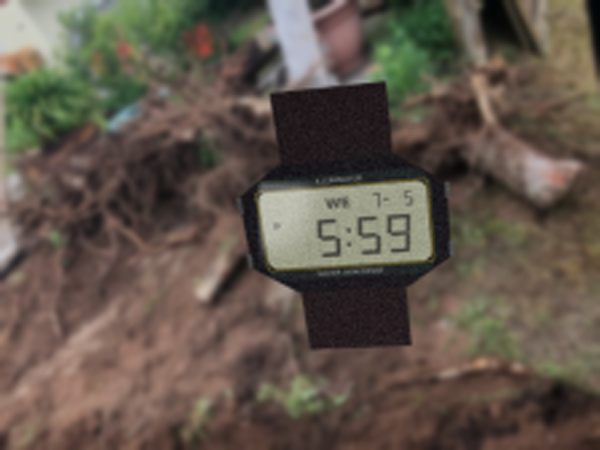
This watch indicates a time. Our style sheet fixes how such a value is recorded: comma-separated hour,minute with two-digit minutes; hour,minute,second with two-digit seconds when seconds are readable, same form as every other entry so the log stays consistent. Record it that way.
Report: 5,59
